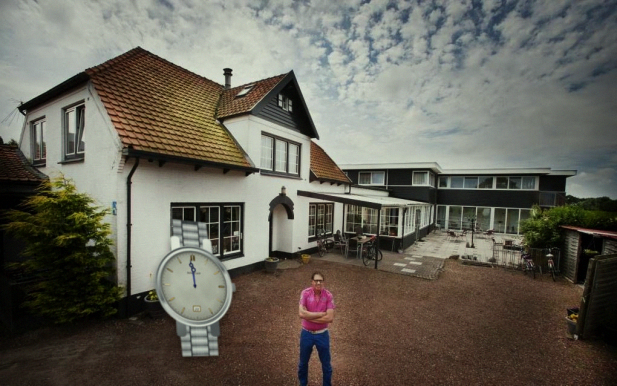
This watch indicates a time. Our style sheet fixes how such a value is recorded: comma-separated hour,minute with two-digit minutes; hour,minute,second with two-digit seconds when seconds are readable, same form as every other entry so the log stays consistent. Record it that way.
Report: 11,59
